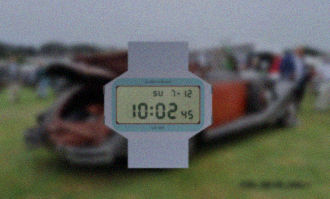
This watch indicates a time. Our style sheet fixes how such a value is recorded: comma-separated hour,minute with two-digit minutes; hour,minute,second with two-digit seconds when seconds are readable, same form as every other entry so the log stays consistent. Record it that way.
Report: 10,02,45
